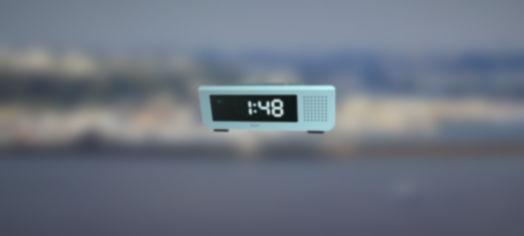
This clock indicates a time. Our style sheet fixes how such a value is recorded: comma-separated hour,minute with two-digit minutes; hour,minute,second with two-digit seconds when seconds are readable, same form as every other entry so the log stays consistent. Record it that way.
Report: 1,48
